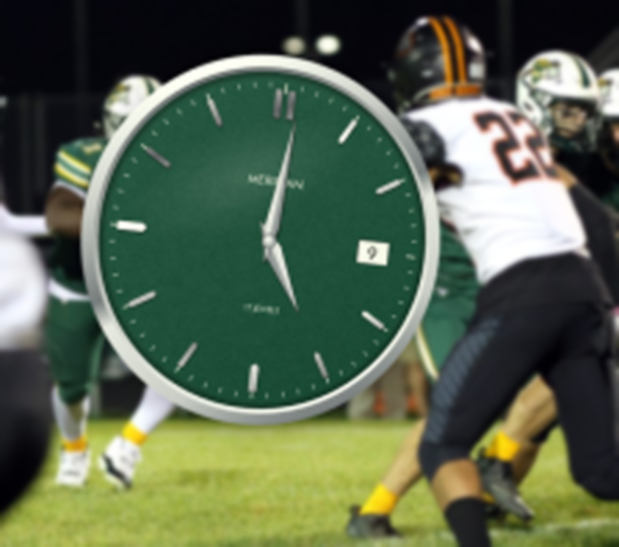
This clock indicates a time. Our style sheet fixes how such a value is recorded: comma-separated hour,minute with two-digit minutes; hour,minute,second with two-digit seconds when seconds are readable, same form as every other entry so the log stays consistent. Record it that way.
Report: 5,01
